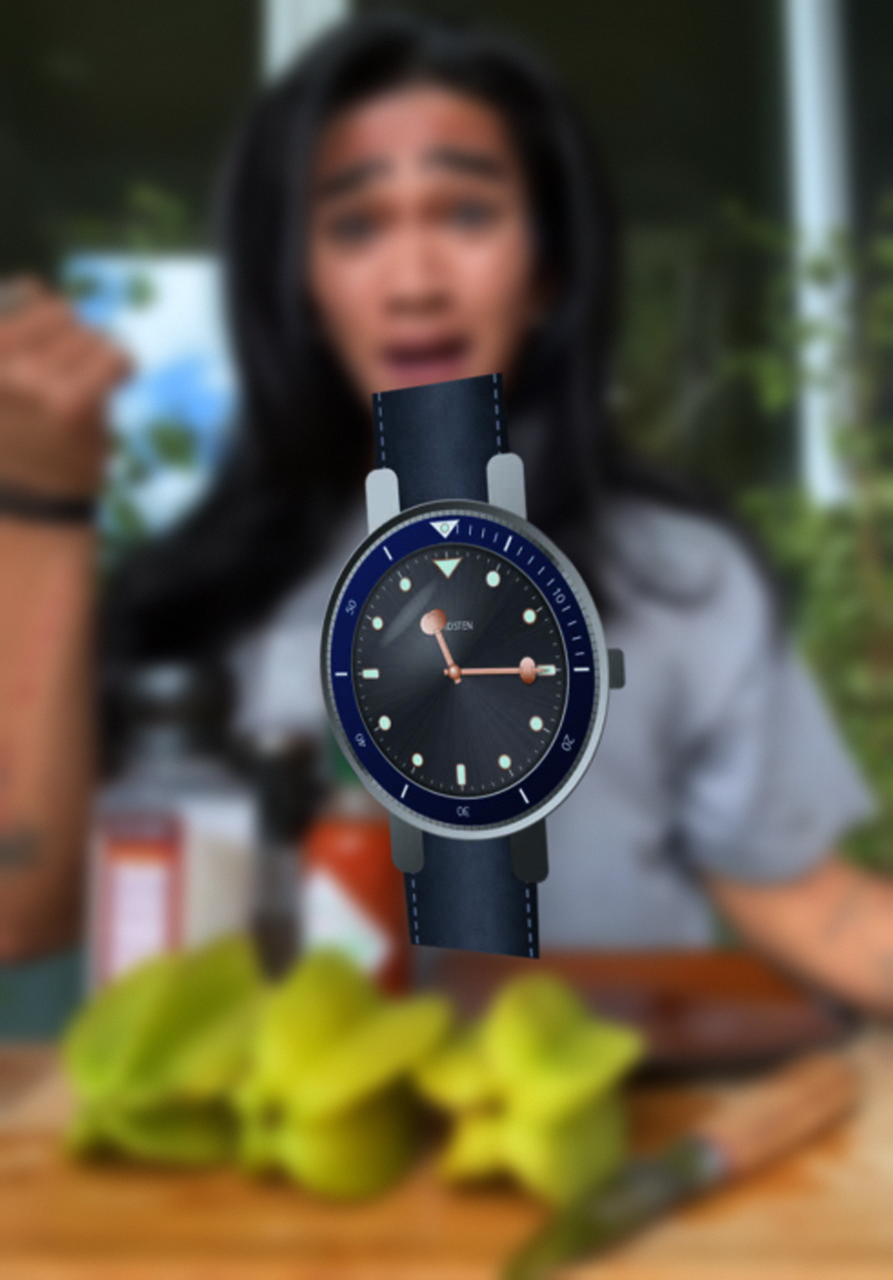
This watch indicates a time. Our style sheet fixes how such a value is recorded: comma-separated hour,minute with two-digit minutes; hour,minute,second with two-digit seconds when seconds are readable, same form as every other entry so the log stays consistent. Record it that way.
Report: 11,15
